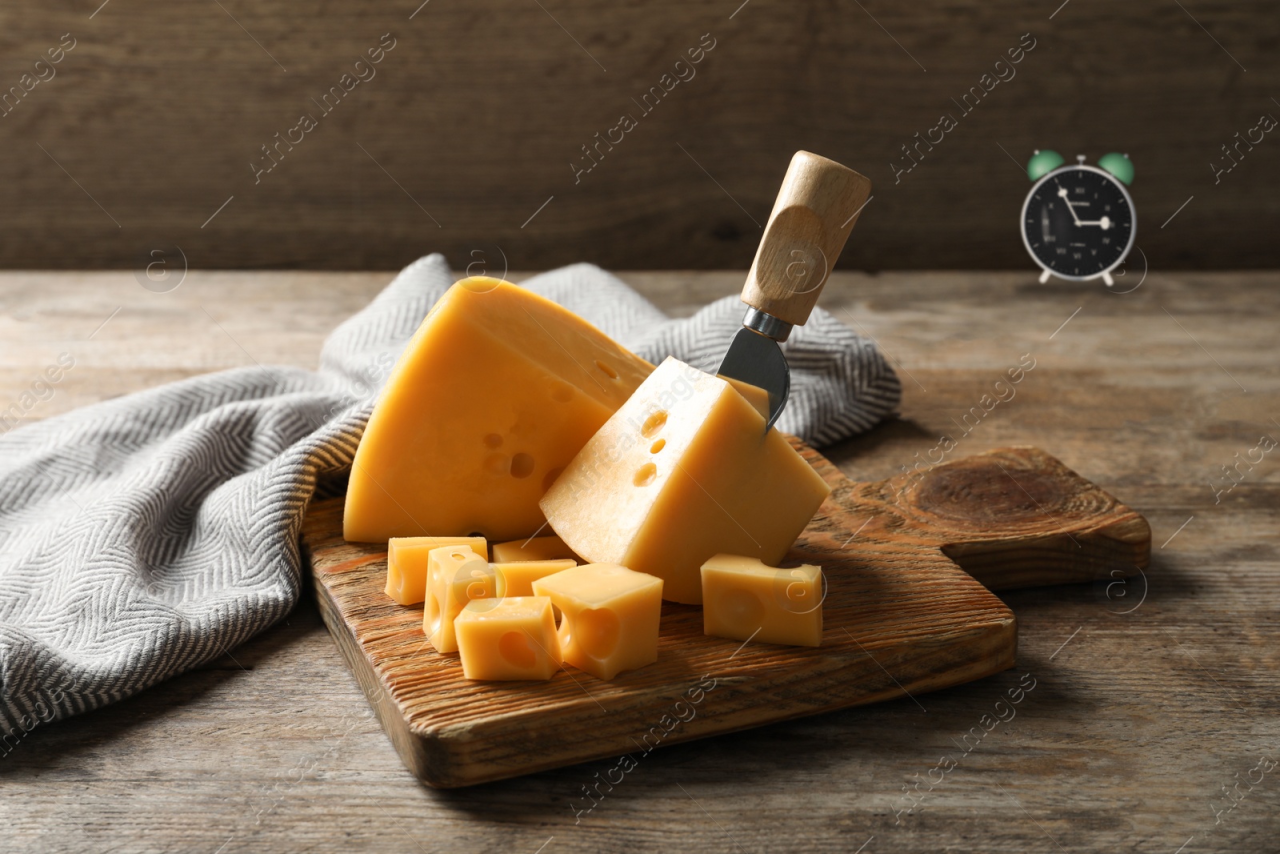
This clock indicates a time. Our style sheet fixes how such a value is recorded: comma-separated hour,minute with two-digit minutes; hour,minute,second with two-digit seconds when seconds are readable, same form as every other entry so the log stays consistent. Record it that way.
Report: 2,55
